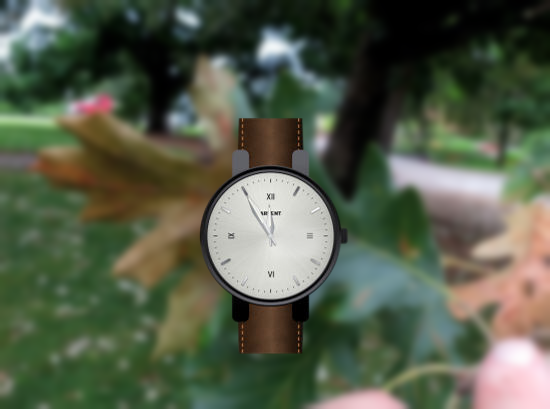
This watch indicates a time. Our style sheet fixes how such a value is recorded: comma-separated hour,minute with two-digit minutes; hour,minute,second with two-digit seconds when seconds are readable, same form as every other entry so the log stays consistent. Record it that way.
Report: 11,55
